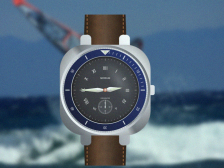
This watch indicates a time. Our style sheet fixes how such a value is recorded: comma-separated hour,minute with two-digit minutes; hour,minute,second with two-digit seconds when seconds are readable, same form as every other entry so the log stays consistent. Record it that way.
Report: 2,45
